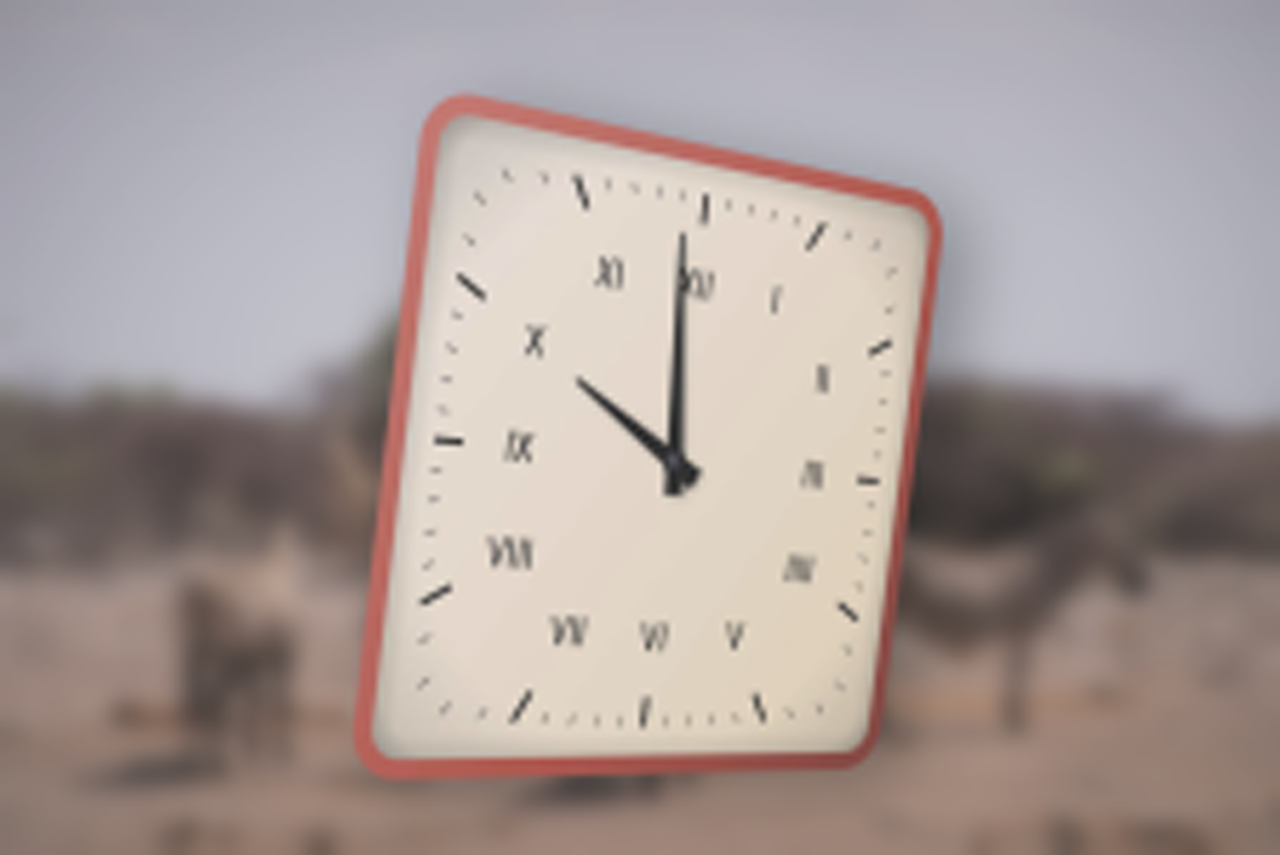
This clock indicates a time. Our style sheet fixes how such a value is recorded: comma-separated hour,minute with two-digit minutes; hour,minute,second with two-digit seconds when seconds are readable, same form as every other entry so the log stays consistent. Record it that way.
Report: 9,59
